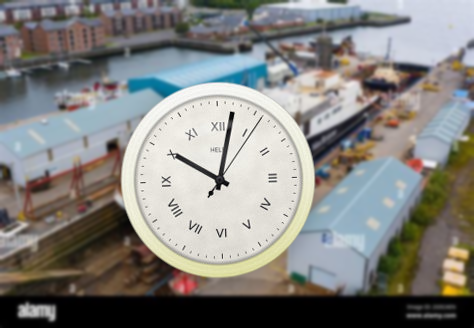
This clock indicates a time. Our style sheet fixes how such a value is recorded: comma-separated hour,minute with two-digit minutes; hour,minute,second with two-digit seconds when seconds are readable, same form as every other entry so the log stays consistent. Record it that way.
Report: 10,02,06
